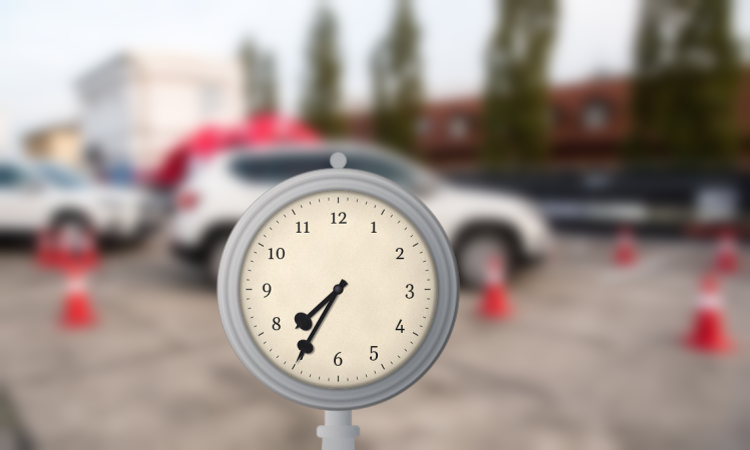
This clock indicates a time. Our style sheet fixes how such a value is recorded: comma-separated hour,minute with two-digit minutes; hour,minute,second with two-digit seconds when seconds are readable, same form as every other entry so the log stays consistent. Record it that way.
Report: 7,35
